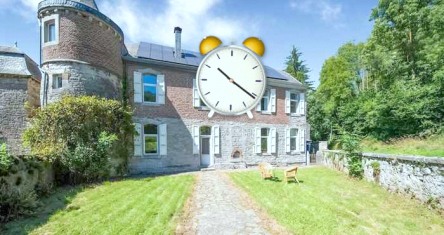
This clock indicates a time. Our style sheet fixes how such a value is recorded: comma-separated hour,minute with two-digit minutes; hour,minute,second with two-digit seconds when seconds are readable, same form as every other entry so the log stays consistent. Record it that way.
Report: 10,21
